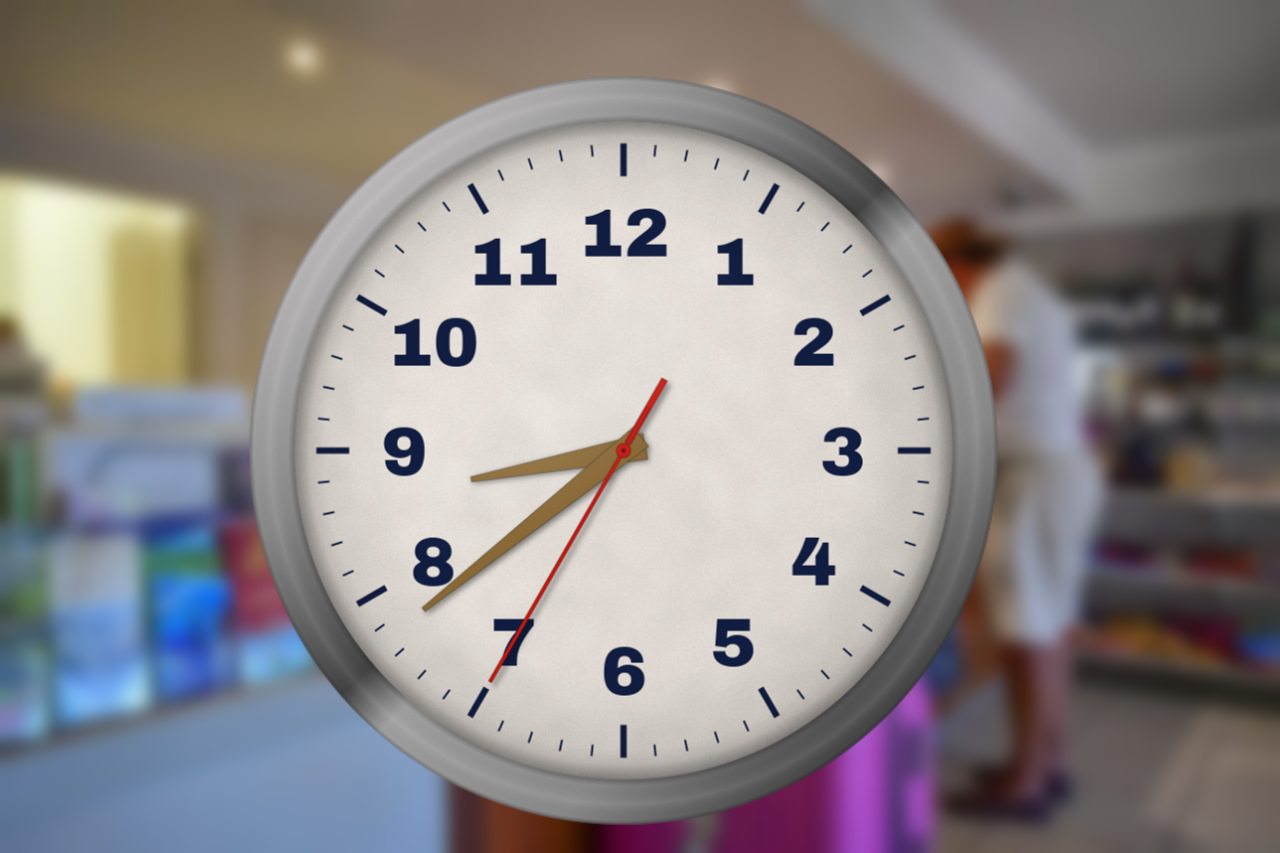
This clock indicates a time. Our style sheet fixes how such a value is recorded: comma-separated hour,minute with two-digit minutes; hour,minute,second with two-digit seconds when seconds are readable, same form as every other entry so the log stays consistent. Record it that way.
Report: 8,38,35
